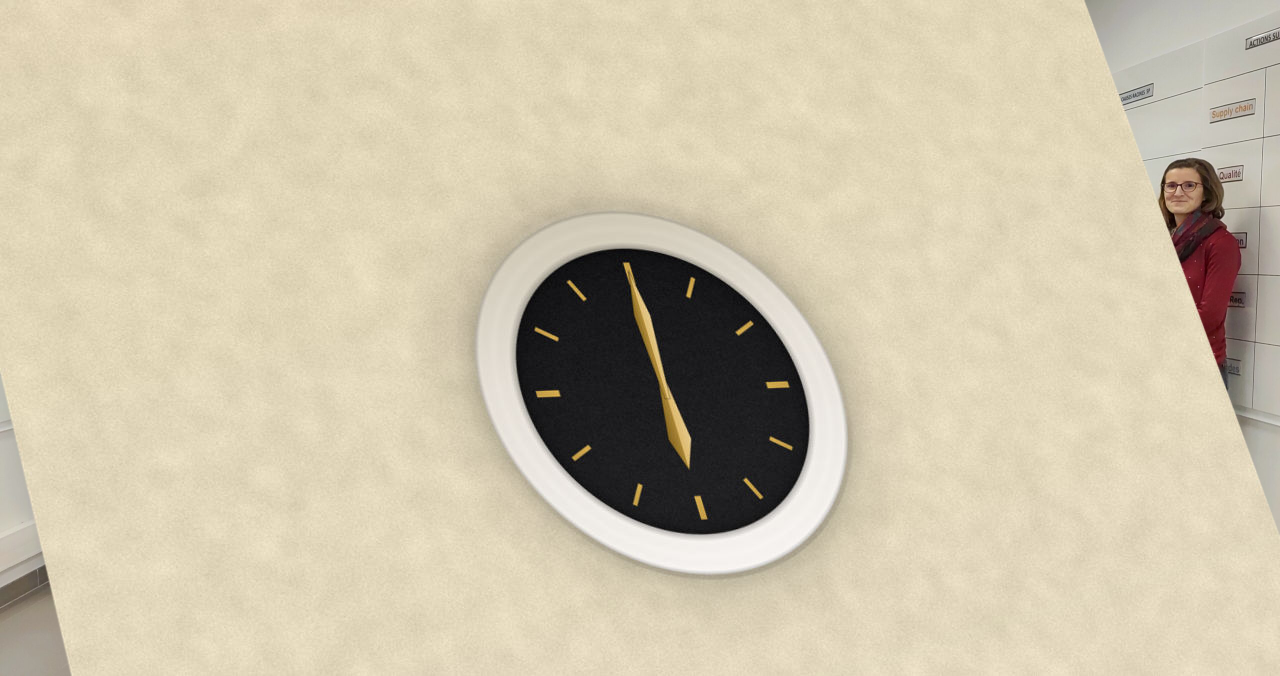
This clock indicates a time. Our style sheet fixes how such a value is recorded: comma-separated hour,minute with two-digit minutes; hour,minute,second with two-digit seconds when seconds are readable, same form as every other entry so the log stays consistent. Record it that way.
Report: 6,00
